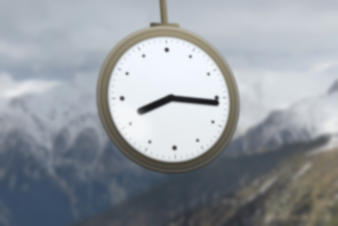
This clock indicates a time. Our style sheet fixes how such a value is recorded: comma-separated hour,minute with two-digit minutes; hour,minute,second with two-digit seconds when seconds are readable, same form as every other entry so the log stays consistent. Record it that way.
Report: 8,16
